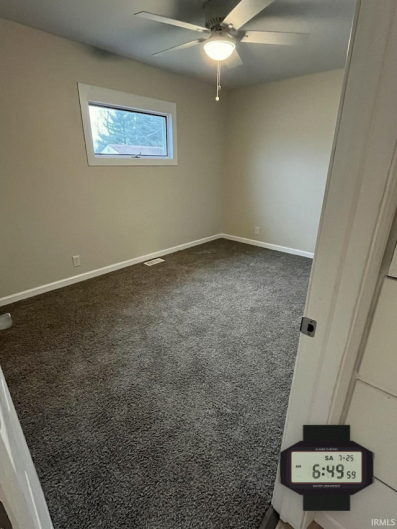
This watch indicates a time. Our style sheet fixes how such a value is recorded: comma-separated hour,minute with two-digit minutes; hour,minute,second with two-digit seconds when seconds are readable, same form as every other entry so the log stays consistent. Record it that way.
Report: 6,49,59
